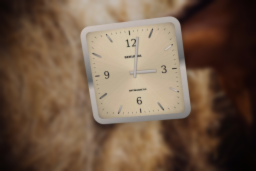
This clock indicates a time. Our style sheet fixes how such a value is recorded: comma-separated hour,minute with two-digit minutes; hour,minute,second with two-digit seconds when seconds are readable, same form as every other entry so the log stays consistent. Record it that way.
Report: 3,02
